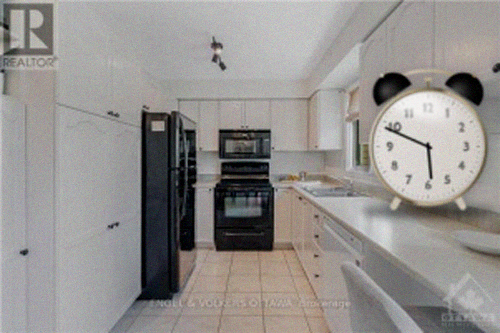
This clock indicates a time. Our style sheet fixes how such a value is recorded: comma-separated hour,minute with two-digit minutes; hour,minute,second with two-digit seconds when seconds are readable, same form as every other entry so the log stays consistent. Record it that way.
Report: 5,49
